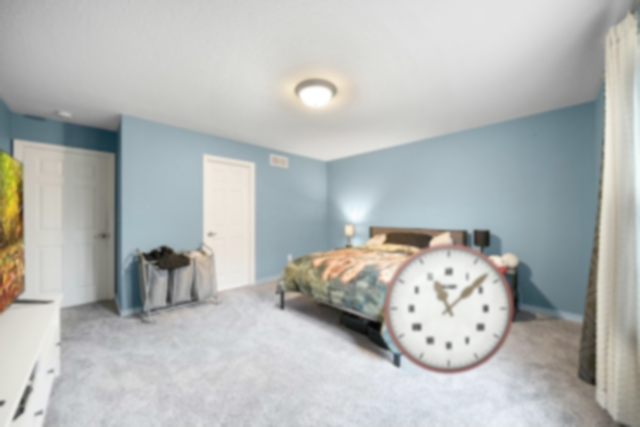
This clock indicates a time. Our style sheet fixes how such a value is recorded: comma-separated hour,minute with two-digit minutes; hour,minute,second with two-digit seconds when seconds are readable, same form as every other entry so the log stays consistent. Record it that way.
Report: 11,08
